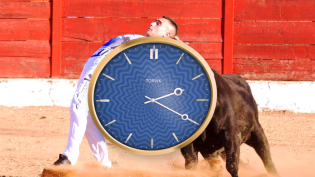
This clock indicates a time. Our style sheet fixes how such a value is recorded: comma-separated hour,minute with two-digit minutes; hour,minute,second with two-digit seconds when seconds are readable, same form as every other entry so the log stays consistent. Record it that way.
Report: 2,20
